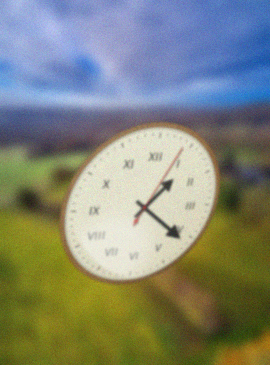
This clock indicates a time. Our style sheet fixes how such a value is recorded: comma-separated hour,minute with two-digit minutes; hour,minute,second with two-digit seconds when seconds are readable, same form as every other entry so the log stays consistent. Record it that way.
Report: 1,21,04
